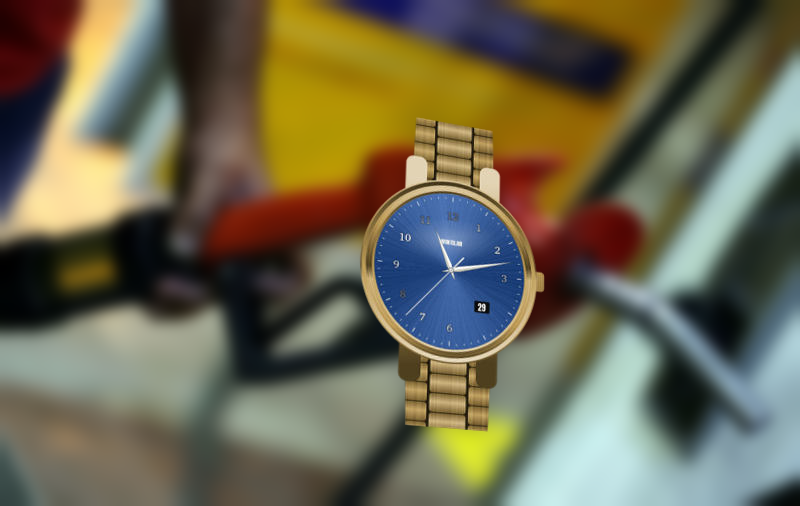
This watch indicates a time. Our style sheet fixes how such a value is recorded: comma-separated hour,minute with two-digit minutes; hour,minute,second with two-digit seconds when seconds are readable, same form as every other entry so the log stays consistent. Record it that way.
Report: 11,12,37
